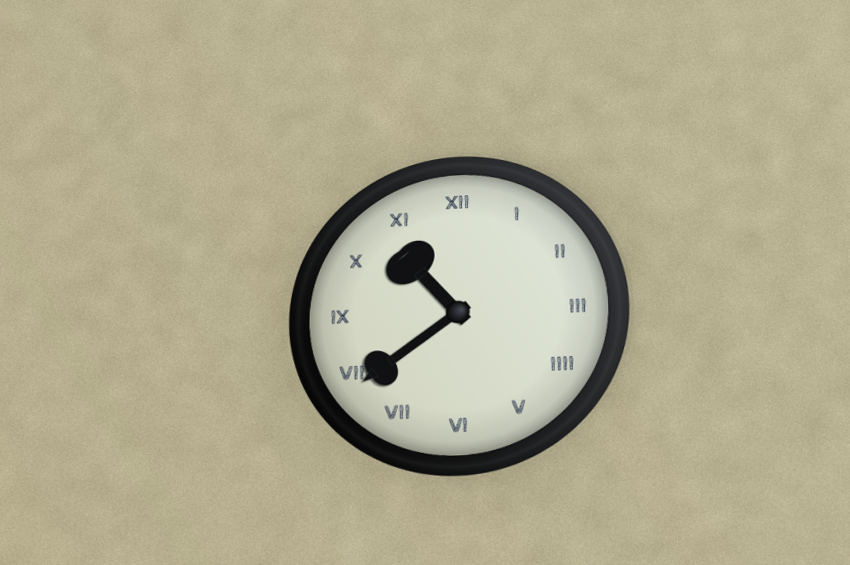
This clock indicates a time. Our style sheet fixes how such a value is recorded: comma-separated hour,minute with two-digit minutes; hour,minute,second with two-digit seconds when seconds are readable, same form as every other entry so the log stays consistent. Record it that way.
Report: 10,39
